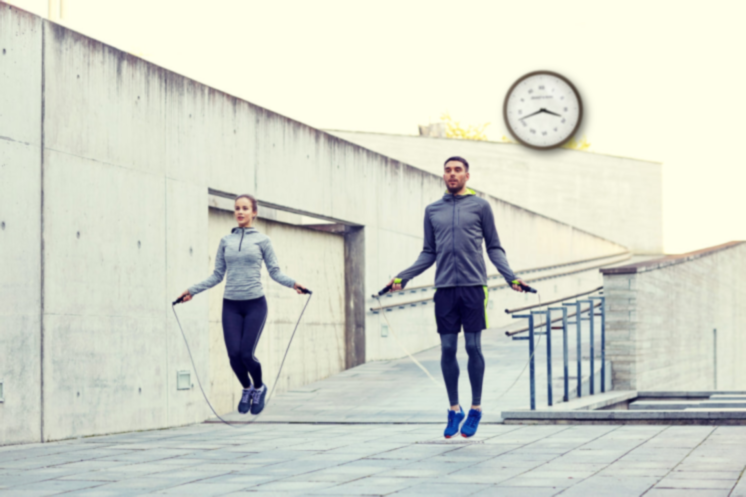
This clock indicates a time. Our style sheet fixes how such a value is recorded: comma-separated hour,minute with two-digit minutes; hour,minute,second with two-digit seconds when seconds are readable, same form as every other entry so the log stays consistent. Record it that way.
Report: 3,42
